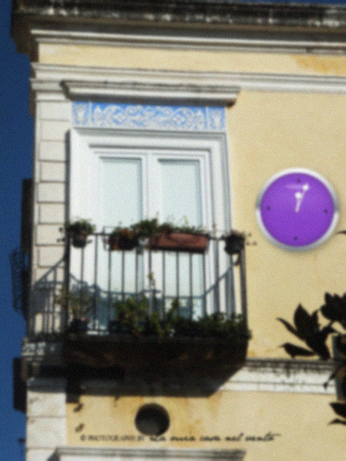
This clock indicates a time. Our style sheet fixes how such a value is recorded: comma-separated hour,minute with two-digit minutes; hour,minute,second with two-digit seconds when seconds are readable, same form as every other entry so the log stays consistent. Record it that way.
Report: 12,03
